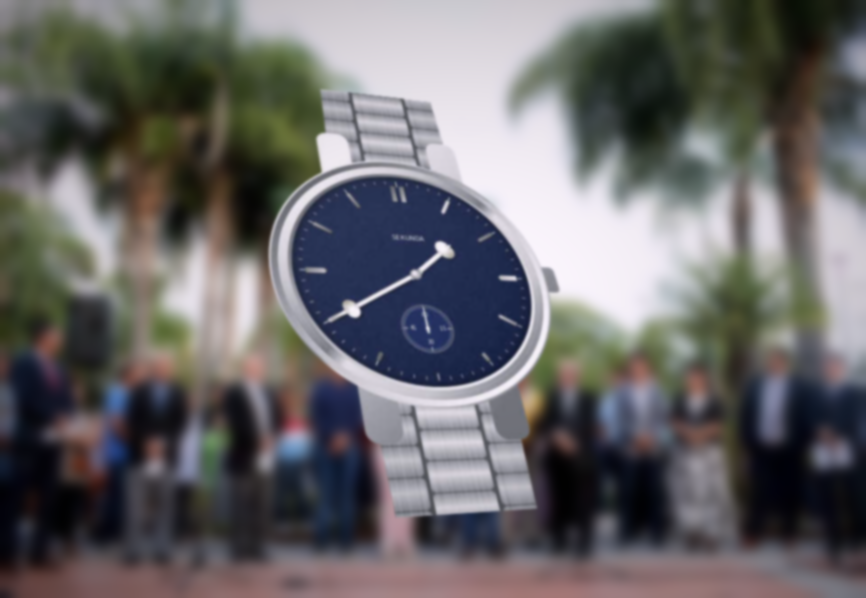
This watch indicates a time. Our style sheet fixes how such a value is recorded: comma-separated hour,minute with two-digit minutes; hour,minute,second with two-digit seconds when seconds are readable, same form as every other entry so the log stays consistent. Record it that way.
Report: 1,40
